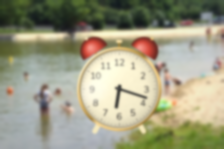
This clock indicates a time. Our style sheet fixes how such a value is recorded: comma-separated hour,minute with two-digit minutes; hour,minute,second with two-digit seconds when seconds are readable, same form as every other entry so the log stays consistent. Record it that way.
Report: 6,18
